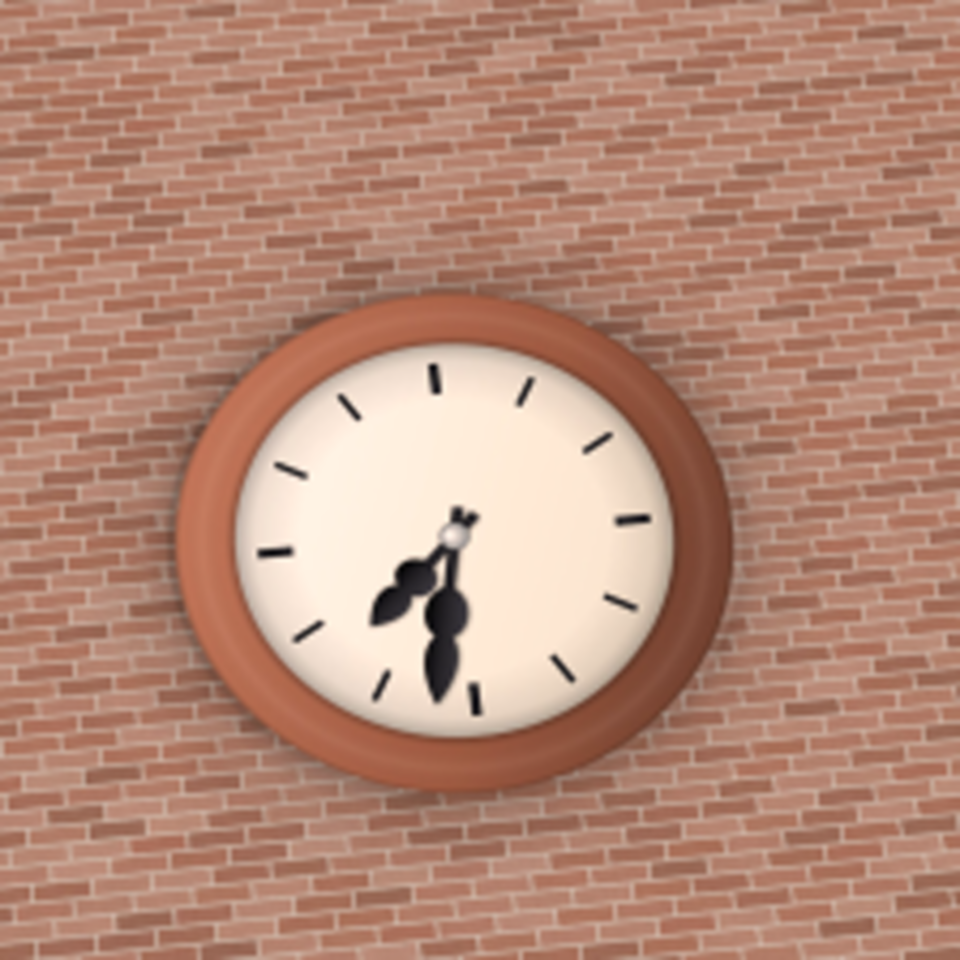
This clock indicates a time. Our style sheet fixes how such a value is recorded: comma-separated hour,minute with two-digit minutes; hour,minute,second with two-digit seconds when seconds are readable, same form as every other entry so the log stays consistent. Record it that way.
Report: 7,32
